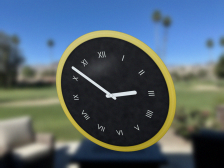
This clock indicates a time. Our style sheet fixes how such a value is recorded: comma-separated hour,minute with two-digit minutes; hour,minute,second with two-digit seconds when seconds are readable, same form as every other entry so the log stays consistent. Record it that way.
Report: 2,52
